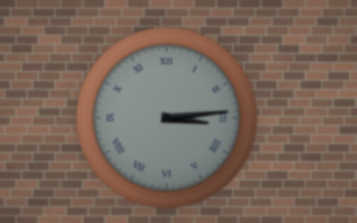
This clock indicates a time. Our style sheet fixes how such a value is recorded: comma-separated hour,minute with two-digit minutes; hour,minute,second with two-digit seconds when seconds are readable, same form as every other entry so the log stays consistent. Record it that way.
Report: 3,14
